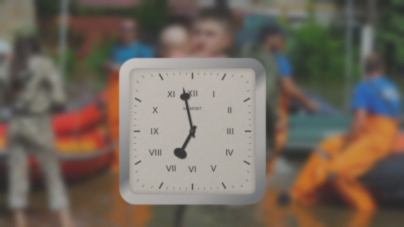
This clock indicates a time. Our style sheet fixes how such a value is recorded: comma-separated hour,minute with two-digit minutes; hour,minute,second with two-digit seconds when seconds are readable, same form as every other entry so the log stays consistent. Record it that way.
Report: 6,58
